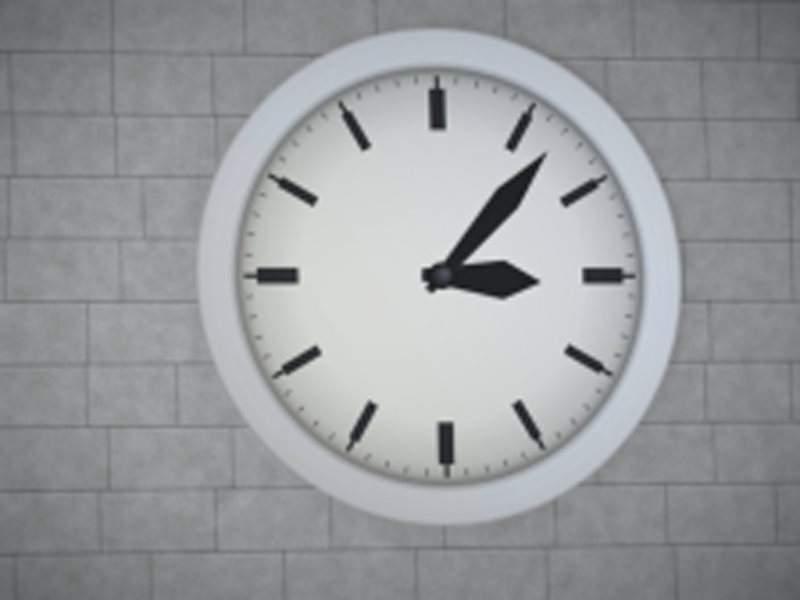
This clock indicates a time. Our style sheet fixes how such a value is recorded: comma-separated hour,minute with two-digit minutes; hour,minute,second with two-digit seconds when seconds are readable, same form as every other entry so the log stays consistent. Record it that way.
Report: 3,07
